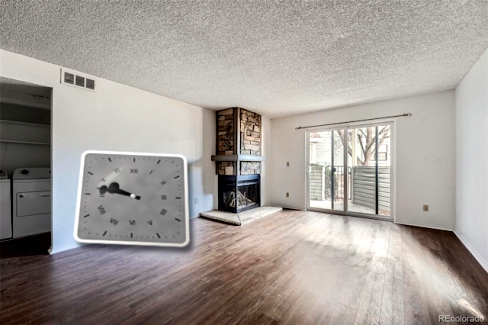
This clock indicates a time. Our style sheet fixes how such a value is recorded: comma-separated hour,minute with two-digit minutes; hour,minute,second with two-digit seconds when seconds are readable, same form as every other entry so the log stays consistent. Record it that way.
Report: 9,47
